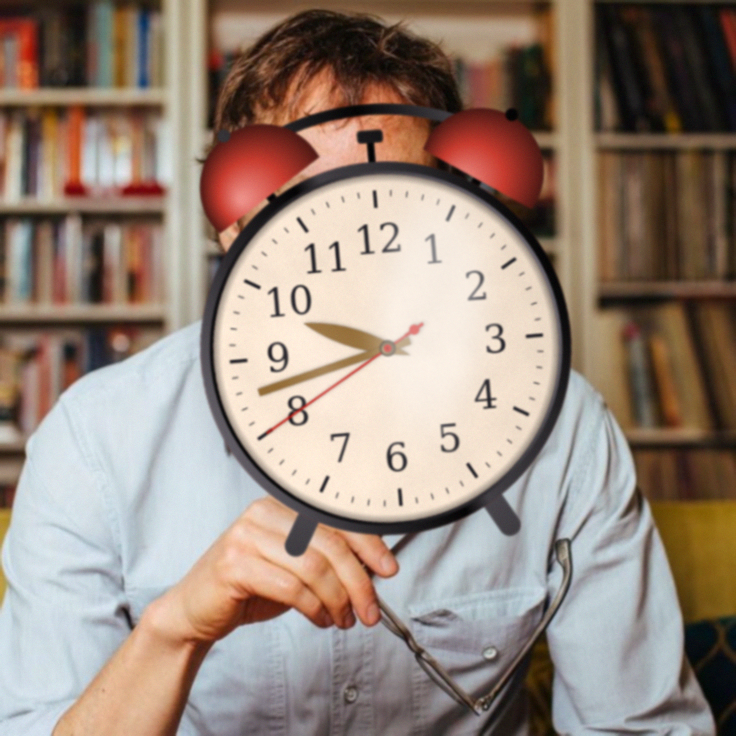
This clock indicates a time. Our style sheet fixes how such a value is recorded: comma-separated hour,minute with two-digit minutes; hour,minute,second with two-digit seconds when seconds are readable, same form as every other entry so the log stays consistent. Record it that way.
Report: 9,42,40
